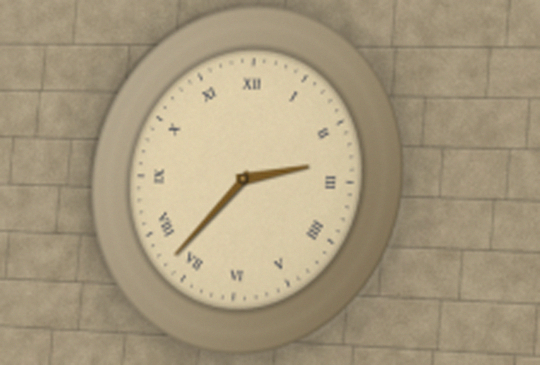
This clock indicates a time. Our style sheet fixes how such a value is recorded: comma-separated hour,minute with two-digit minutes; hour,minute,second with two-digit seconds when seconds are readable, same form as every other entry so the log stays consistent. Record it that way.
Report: 2,37
